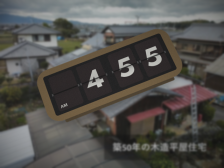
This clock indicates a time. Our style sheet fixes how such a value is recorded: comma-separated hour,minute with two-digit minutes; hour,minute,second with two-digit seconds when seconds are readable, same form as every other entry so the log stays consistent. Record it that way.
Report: 4,55
